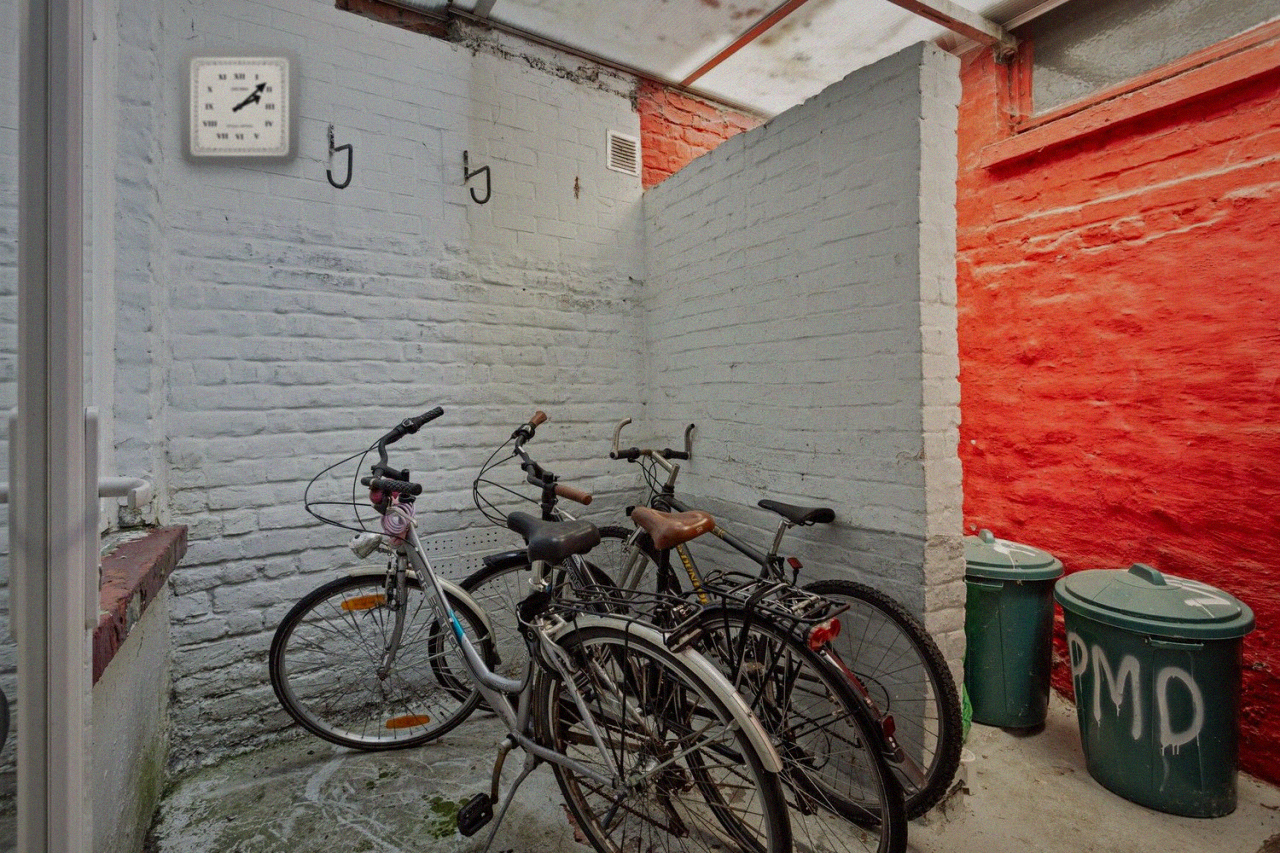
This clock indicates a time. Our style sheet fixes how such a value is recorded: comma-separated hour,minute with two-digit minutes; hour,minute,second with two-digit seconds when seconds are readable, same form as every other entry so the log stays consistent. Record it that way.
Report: 2,08
